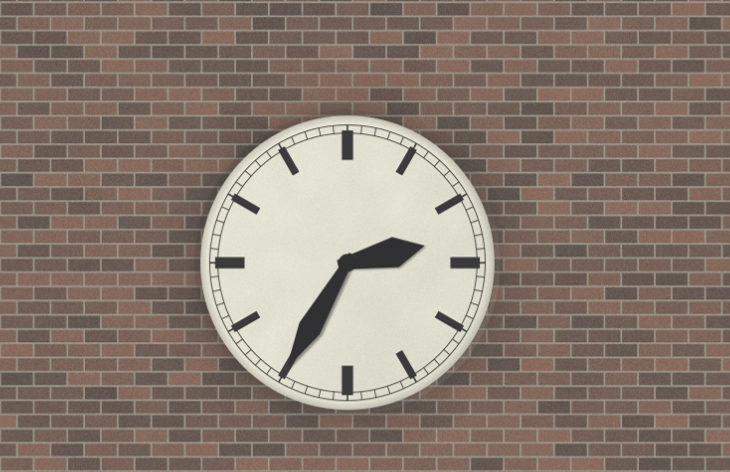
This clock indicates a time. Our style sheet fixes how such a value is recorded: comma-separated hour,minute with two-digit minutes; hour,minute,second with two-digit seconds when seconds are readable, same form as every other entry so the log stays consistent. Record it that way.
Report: 2,35
